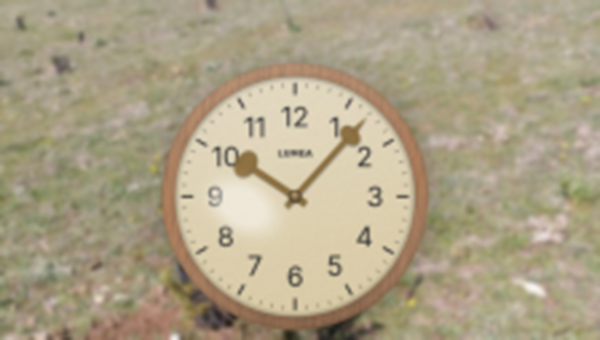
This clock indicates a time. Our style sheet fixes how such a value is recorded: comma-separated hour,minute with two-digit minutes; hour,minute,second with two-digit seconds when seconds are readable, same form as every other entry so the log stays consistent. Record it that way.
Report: 10,07
